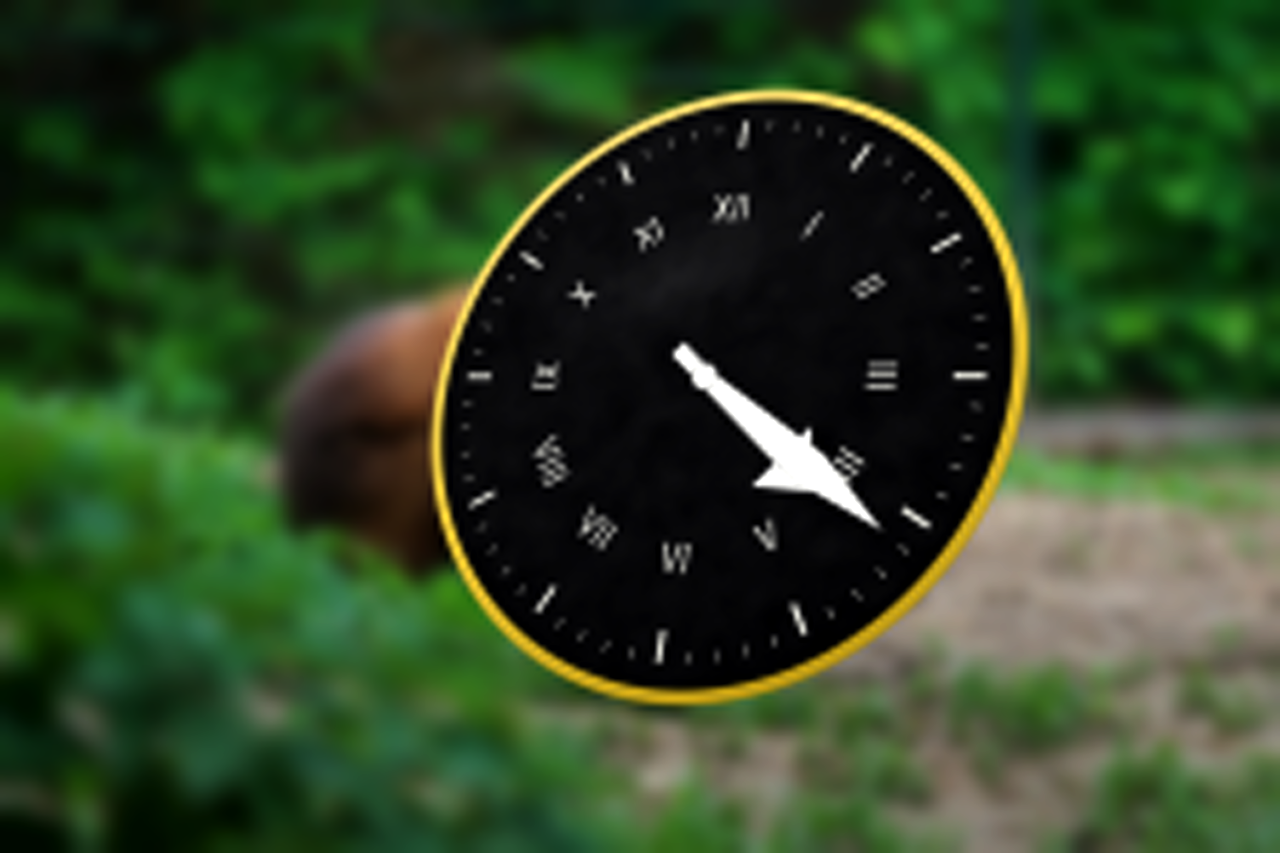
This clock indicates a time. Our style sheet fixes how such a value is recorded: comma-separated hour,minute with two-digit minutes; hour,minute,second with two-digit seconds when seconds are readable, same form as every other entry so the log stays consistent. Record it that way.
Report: 4,21
